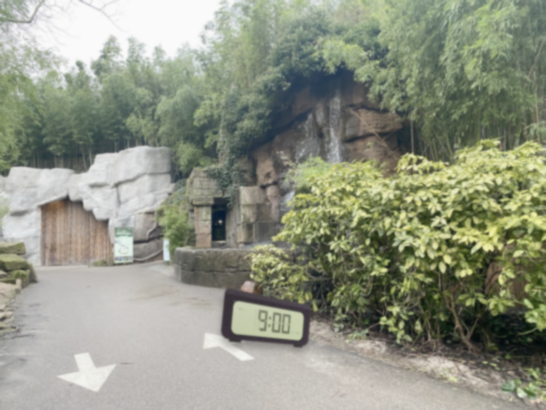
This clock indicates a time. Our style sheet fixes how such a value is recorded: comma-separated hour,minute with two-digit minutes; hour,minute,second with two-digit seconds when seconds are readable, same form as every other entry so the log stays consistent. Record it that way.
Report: 9,00
